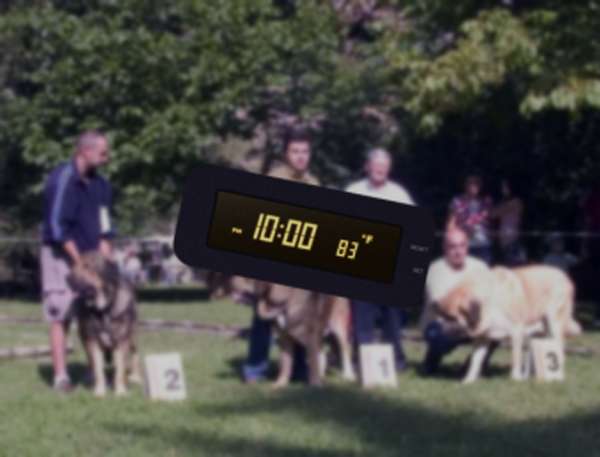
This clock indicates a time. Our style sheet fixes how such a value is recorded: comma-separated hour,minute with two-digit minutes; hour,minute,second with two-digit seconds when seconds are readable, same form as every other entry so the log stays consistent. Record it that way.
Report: 10,00
